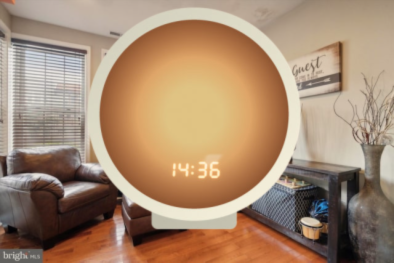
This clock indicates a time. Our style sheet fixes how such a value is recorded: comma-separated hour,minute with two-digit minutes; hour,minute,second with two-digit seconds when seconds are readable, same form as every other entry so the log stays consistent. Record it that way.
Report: 14,36
